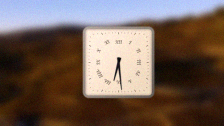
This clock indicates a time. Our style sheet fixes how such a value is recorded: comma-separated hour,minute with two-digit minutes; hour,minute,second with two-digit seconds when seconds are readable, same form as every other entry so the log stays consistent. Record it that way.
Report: 6,29
